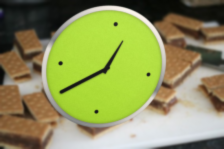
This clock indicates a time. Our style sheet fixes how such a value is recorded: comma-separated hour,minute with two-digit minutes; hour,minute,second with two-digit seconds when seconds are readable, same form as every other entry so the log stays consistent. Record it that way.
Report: 12,39
